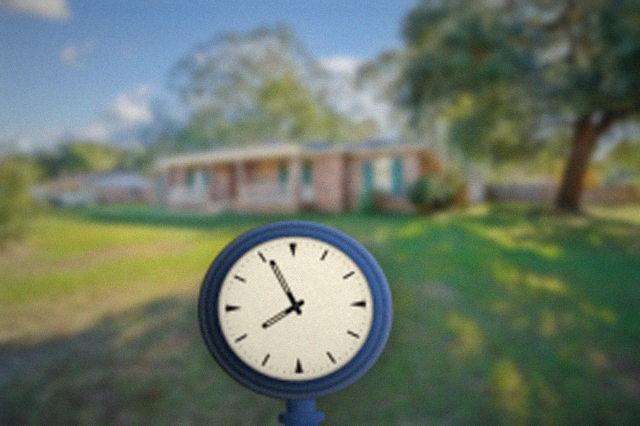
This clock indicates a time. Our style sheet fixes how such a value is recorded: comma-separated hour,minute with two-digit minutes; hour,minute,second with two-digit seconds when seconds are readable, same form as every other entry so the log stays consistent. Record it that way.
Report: 7,56
